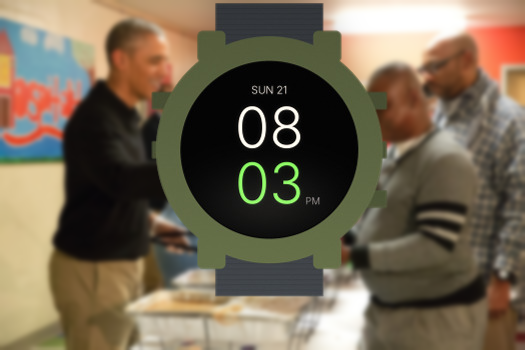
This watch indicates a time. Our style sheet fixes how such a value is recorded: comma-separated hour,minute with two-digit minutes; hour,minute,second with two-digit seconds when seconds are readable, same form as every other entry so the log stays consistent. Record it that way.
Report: 8,03
